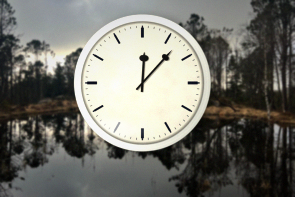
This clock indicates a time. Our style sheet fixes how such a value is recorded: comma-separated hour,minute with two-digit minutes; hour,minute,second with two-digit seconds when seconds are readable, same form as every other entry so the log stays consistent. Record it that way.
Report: 12,07
